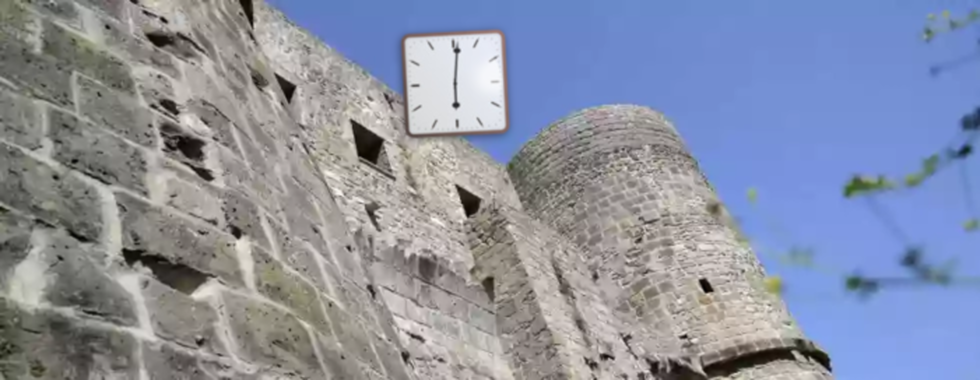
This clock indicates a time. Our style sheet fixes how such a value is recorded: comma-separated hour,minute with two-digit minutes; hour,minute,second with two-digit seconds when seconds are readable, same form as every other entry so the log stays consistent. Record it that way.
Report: 6,01
